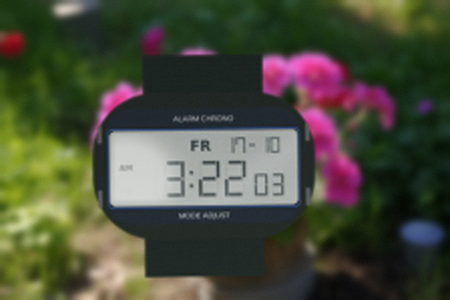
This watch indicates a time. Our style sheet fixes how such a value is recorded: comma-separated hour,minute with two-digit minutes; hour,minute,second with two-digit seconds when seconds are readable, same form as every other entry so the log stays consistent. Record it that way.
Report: 3,22,03
